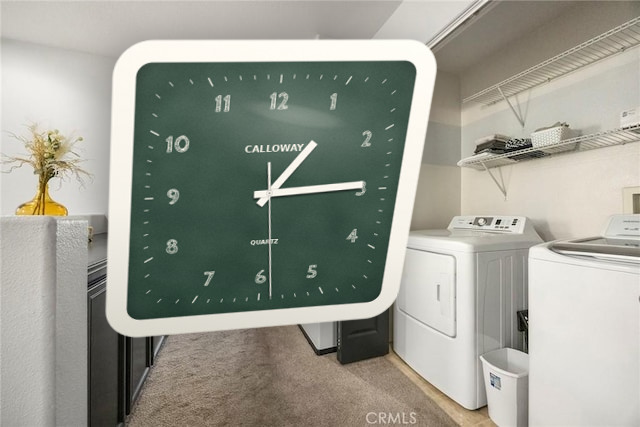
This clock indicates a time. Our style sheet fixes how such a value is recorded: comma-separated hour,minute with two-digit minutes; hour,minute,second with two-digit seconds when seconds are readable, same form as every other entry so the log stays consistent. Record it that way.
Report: 1,14,29
